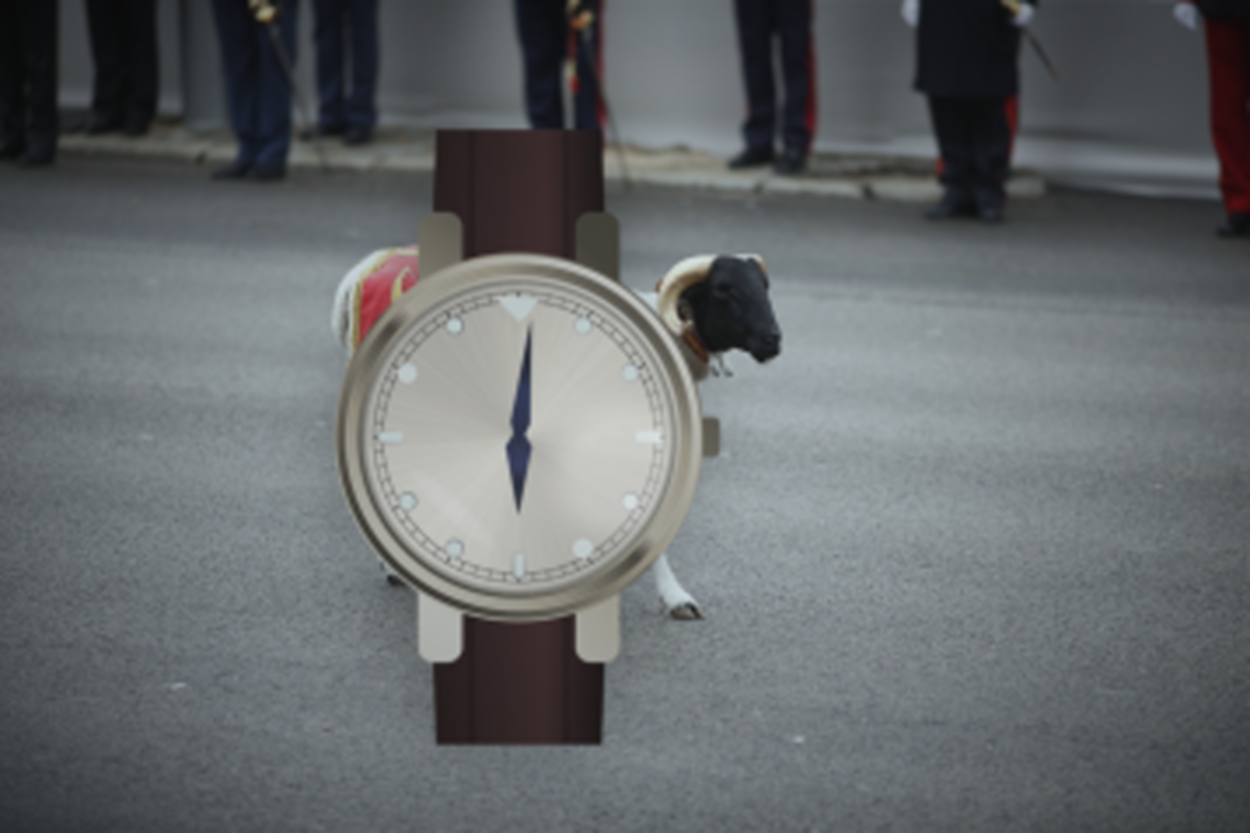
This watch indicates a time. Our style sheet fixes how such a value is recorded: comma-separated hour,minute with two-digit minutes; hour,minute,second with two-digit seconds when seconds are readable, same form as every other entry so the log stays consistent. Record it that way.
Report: 6,01
